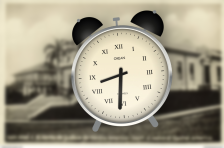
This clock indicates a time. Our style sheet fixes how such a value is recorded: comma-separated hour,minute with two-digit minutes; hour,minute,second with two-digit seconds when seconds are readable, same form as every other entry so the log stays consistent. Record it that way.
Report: 8,31
